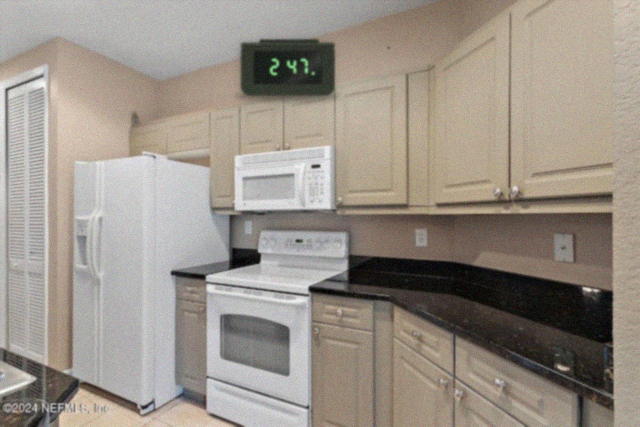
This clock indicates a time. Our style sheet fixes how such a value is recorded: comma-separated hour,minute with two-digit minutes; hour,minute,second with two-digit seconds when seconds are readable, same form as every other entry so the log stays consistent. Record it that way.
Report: 2,47
